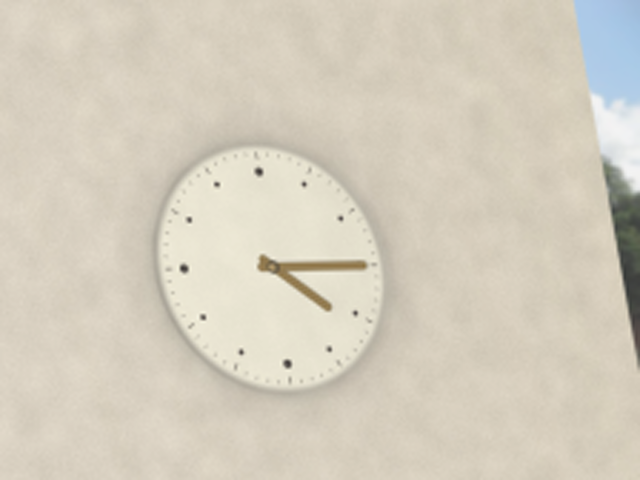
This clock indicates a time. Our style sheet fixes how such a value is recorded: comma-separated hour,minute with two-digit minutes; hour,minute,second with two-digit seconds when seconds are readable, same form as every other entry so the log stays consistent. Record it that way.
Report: 4,15
